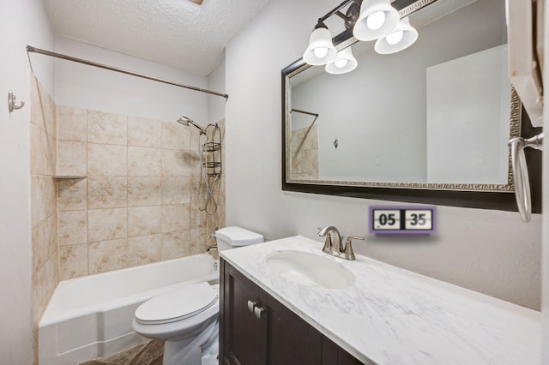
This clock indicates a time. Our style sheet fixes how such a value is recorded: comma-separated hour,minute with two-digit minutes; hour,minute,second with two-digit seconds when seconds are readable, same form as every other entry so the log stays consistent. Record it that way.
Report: 5,35
